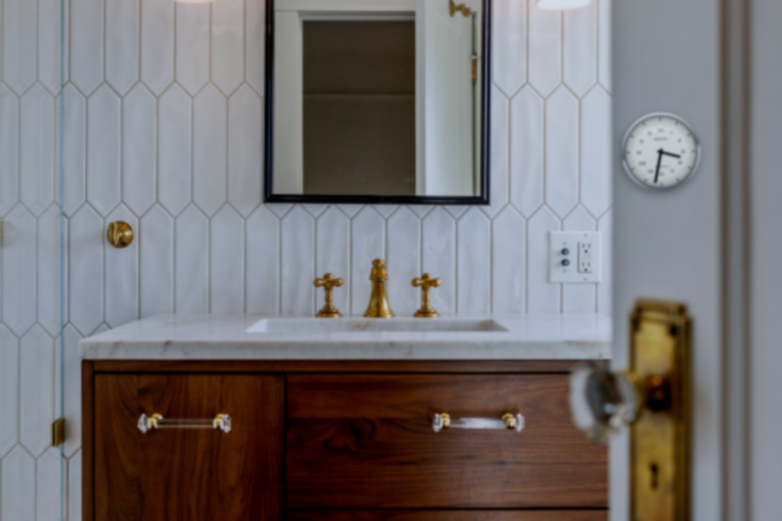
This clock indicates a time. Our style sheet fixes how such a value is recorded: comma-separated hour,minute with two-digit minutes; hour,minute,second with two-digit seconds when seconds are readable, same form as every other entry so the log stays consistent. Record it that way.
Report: 3,32
